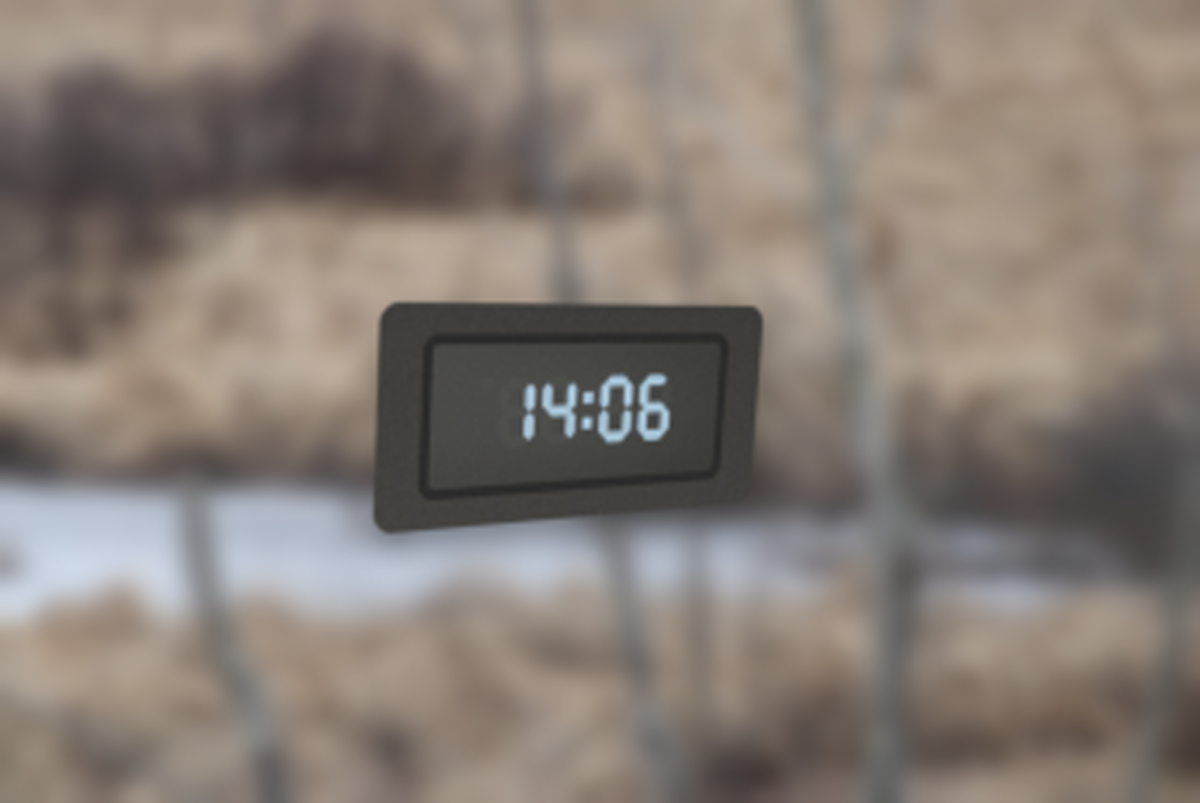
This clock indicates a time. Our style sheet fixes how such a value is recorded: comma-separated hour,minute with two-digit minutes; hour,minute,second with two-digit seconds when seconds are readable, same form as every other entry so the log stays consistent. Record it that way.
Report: 14,06
